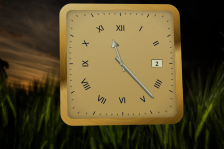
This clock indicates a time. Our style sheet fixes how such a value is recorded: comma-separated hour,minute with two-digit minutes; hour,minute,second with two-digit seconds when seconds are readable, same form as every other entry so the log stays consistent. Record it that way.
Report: 11,23
